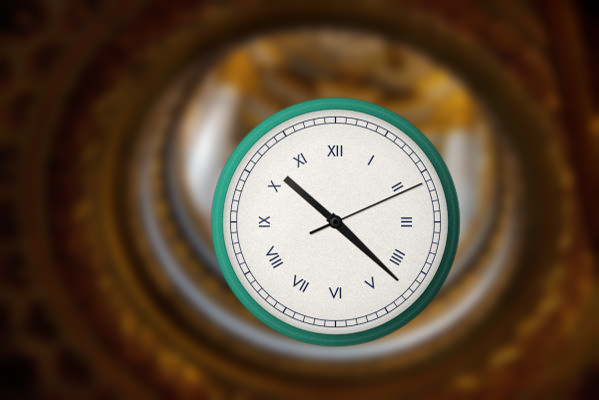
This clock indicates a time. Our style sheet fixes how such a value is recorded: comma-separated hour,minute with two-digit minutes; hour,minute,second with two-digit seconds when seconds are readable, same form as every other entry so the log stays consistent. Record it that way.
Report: 10,22,11
